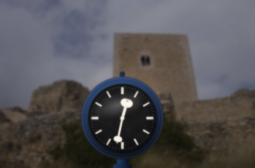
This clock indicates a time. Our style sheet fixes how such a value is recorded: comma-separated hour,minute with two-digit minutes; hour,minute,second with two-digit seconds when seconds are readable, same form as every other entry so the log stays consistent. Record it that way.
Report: 12,32
